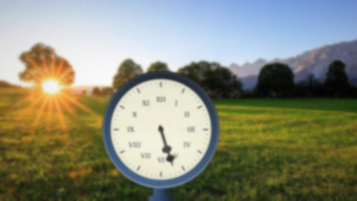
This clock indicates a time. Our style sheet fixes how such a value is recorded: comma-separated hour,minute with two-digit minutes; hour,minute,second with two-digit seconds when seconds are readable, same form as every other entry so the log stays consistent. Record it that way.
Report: 5,27
